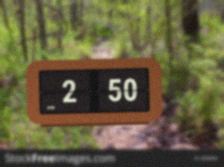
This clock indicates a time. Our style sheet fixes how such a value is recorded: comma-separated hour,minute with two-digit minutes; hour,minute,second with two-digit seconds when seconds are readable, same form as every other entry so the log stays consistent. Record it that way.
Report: 2,50
